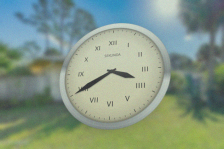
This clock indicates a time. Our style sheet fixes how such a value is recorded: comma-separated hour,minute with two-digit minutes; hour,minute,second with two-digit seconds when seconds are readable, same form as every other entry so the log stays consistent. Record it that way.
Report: 3,40
